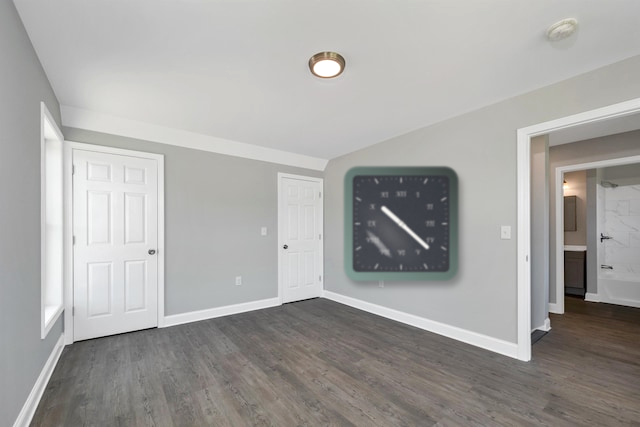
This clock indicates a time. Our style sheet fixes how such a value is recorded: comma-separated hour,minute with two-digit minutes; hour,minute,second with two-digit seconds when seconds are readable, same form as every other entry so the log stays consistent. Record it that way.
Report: 10,22
